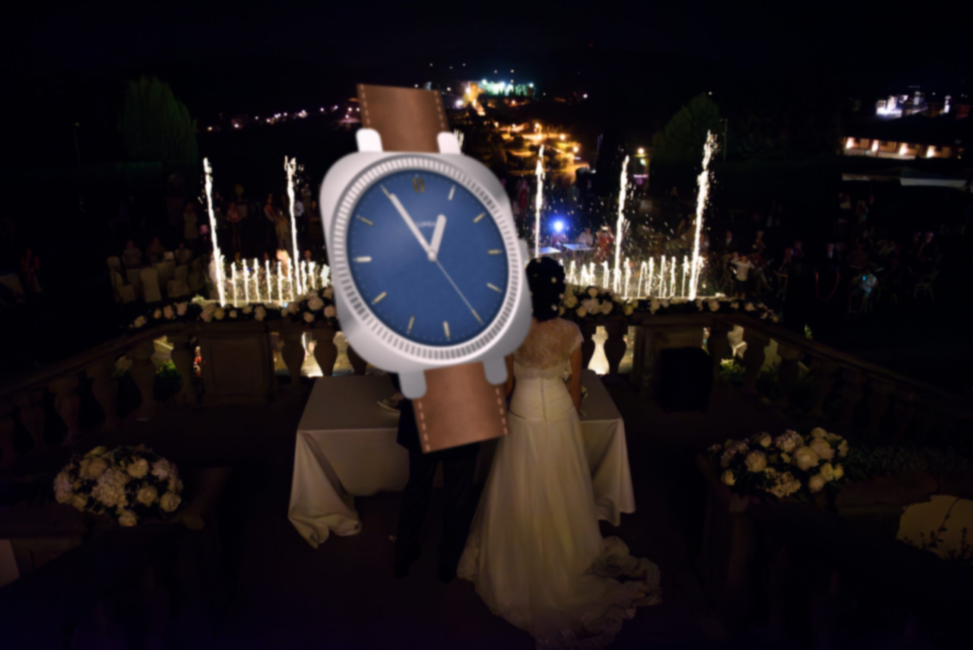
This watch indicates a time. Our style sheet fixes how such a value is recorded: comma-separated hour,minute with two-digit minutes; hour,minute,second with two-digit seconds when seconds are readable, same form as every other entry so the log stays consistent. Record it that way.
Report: 12,55,25
